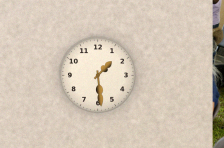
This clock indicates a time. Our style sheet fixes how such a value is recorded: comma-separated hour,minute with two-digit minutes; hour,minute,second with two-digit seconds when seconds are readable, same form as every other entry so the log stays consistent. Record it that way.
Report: 1,29
